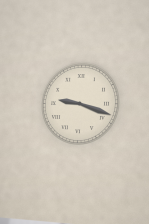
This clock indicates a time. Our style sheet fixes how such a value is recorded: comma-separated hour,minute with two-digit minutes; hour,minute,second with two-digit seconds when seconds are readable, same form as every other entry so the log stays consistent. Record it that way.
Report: 9,18
